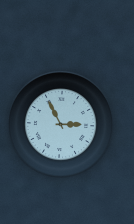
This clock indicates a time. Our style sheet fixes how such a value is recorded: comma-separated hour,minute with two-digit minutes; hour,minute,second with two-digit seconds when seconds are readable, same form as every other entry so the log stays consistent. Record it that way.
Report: 2,55
